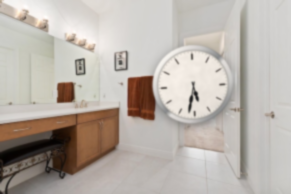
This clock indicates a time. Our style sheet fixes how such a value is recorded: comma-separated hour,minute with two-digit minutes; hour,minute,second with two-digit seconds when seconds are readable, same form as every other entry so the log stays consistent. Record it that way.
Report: 5,32
